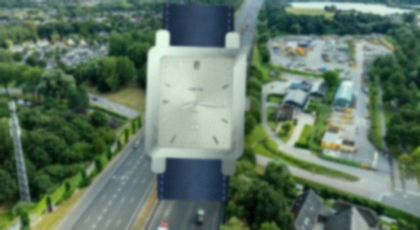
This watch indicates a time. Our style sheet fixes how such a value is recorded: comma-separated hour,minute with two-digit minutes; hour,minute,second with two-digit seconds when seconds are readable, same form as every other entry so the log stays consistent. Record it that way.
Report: 8,16
